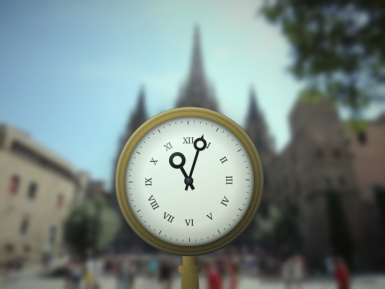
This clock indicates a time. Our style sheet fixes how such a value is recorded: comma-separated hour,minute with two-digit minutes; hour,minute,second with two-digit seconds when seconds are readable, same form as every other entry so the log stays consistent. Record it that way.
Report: 11,03
